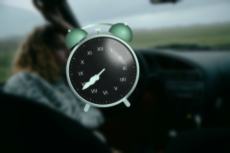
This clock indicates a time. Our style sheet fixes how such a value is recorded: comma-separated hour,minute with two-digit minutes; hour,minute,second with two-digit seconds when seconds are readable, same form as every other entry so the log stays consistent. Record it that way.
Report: 7,39
